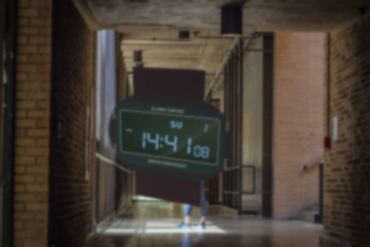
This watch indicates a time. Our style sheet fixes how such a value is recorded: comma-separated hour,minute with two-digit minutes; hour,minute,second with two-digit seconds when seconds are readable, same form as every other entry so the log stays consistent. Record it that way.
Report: 14,41
